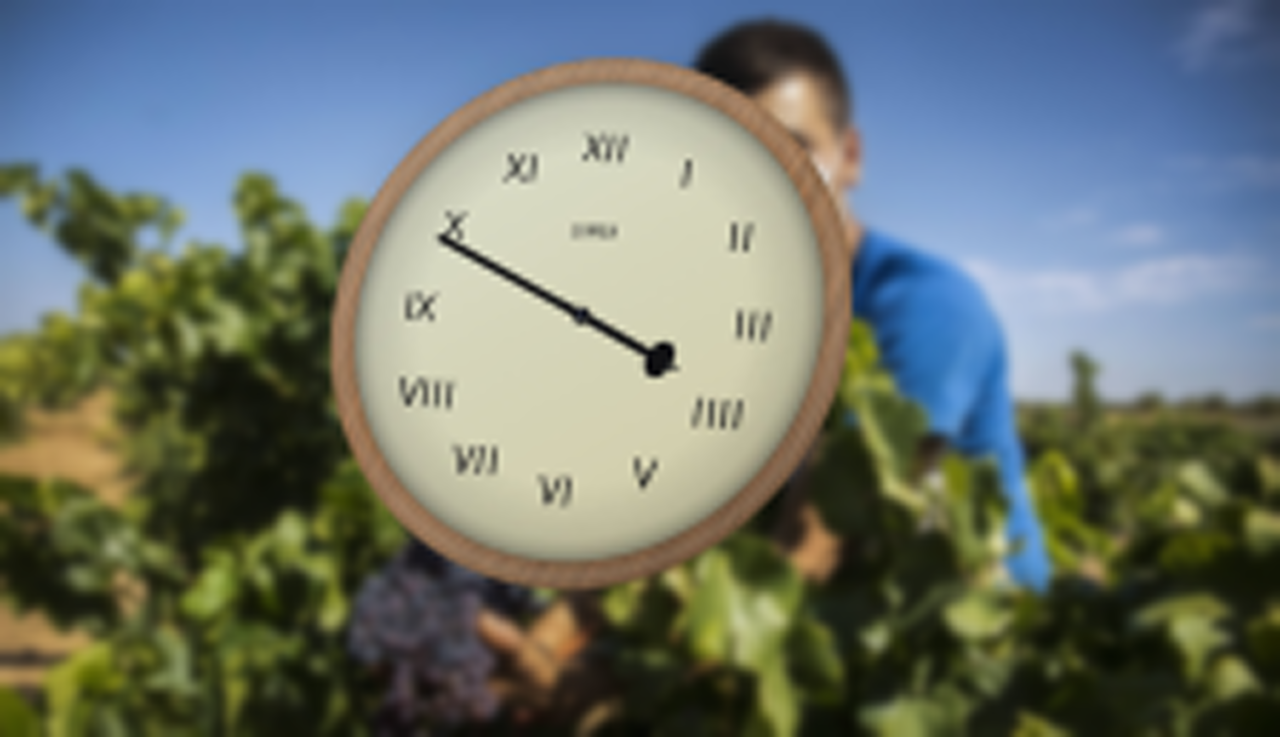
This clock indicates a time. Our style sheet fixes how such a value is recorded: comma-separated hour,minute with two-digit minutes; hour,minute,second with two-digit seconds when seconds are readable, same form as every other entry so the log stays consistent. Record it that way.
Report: 3,49
